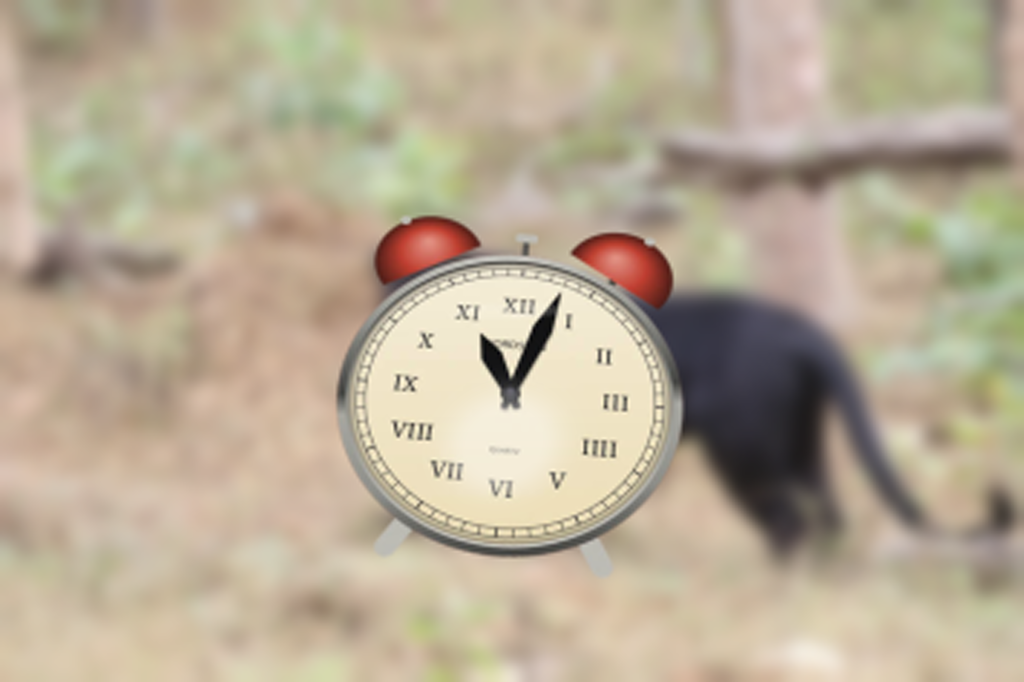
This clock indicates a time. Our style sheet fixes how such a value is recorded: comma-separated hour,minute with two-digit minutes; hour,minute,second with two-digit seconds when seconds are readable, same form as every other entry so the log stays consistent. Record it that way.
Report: 11,03
